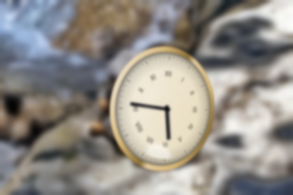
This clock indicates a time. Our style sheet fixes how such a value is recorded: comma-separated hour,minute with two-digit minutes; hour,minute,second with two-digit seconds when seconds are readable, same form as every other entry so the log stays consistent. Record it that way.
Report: 5,46
